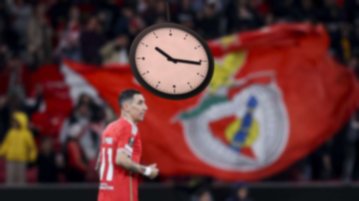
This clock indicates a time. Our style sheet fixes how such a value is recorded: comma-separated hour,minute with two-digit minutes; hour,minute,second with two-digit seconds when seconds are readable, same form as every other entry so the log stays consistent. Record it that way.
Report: 10,16
